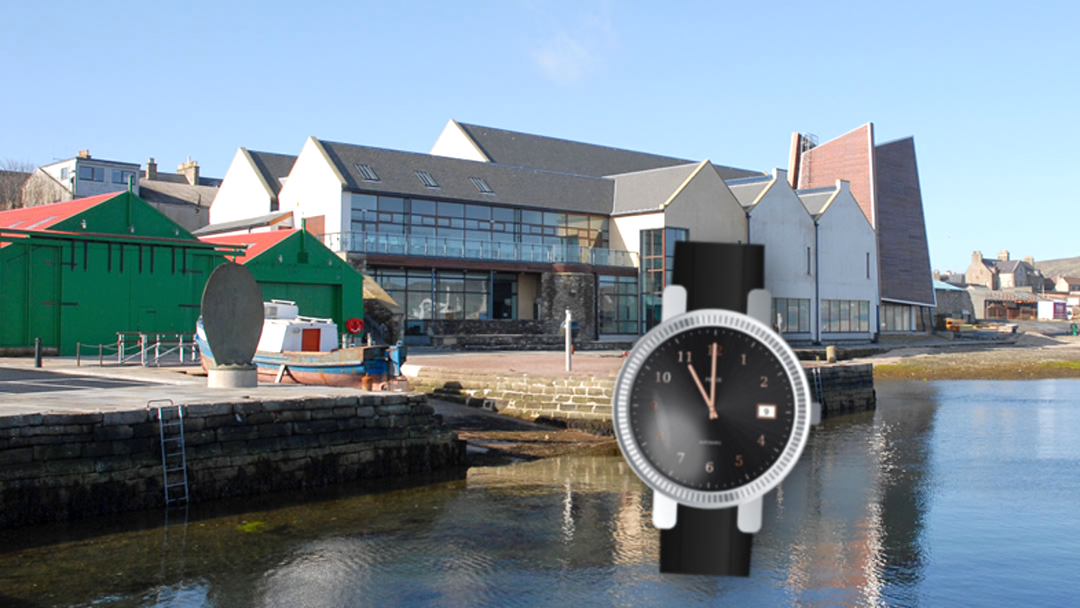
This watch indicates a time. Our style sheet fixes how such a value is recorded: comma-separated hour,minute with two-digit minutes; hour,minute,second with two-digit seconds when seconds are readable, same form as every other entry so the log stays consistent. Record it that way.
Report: 11,00
